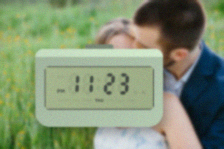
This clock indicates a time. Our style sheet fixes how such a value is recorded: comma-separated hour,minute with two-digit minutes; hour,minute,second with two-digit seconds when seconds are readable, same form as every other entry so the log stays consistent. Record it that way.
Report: 11,23
